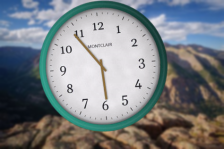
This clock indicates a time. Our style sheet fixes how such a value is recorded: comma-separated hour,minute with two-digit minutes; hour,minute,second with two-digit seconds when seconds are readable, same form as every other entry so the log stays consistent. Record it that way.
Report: 5,54
